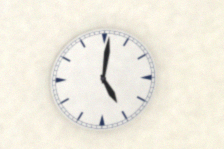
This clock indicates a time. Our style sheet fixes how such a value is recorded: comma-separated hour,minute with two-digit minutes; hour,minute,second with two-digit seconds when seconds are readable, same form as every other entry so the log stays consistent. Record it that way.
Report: 5,01
